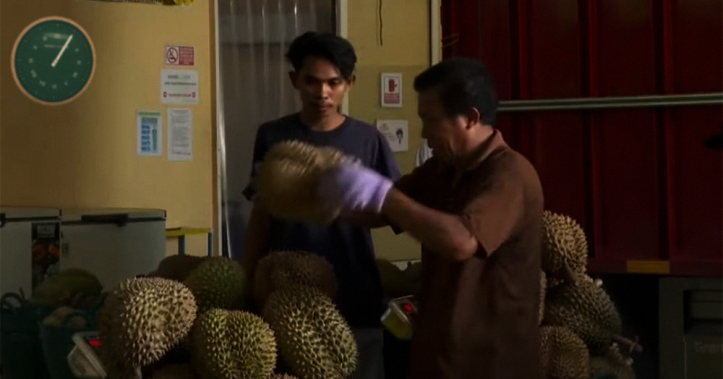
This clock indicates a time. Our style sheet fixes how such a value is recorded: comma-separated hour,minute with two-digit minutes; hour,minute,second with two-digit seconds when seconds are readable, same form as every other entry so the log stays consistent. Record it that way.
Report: 1,05
